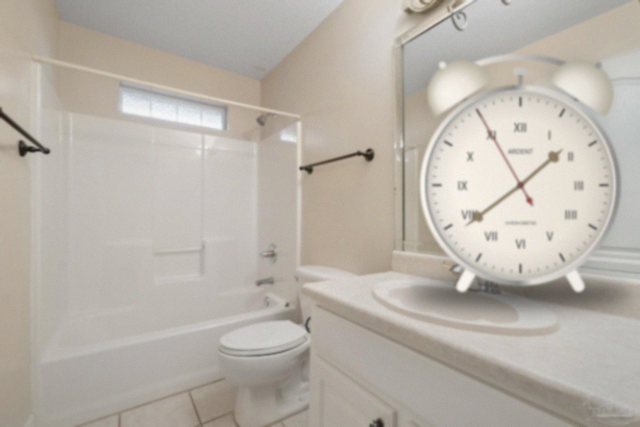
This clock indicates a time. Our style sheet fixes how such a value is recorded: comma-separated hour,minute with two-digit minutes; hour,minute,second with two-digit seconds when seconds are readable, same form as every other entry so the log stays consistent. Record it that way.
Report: 1,38,55
